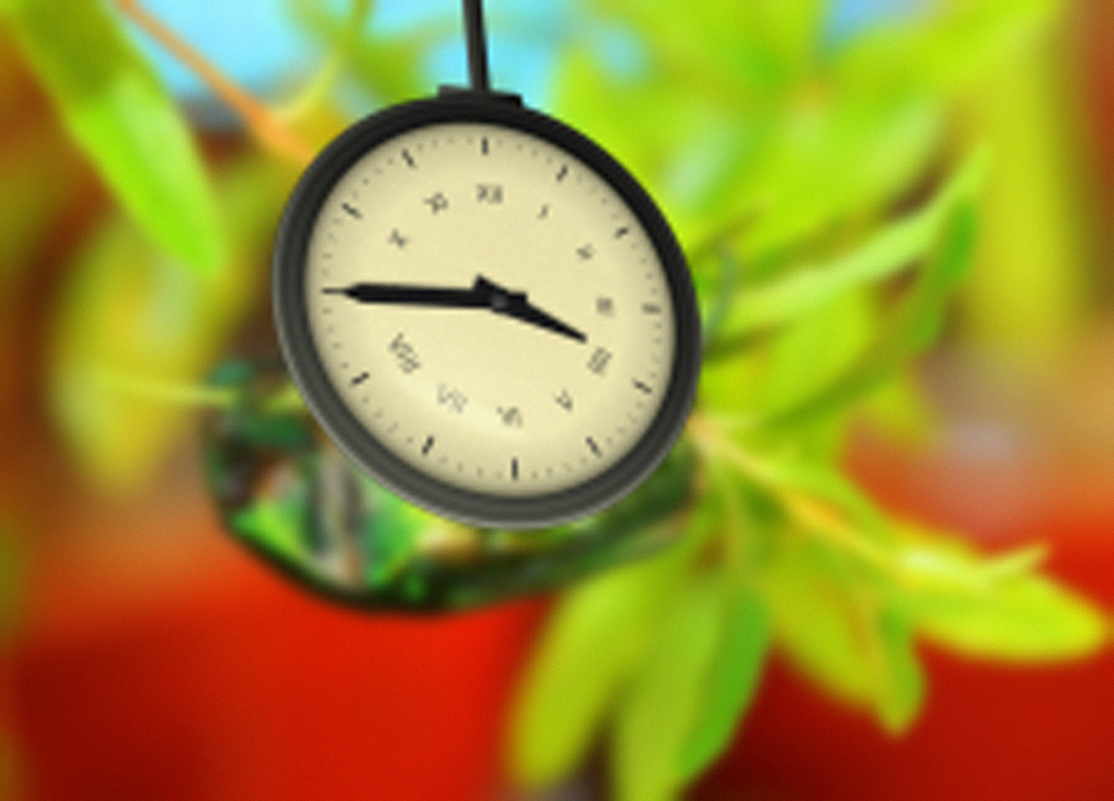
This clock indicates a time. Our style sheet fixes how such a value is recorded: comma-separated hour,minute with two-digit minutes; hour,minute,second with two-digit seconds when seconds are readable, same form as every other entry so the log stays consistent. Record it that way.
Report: 3,45
